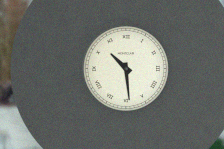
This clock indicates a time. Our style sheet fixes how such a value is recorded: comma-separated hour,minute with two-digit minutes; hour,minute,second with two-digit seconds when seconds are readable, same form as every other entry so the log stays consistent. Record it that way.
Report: 10,29
